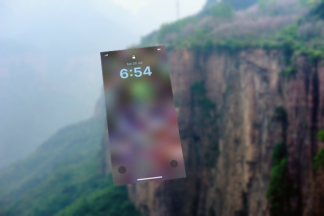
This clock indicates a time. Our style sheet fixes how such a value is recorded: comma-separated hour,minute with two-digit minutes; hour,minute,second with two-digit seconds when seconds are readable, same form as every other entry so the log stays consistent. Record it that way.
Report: 6,54
